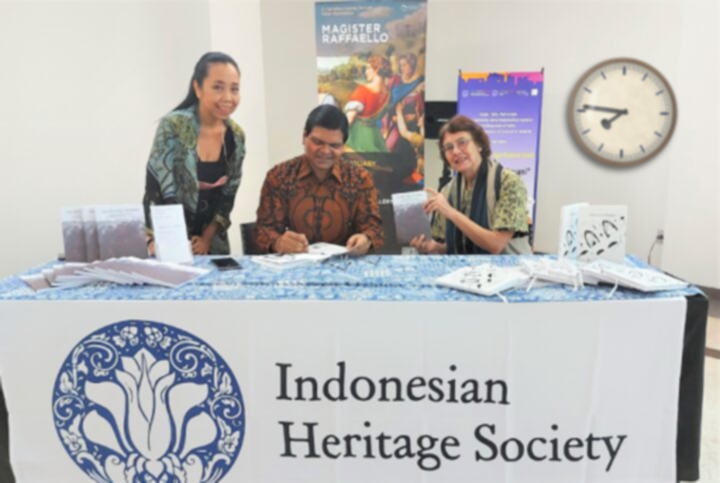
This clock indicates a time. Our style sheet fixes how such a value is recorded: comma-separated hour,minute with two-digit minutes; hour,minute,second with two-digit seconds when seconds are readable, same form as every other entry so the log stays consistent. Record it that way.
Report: 7,46
